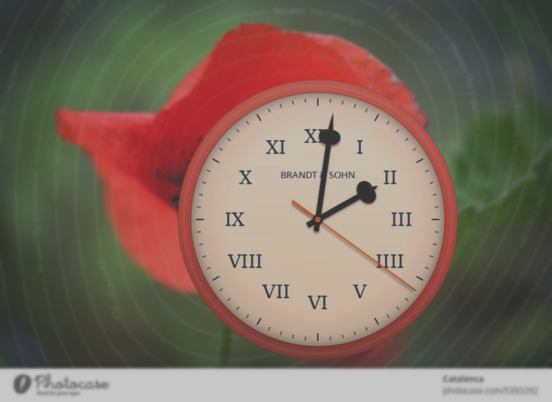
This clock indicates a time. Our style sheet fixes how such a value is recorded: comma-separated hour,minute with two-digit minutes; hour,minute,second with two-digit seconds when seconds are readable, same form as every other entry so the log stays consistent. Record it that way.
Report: 2,01,21
